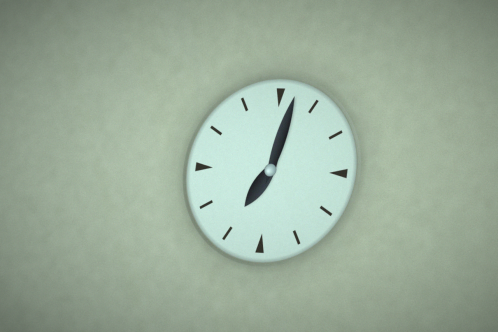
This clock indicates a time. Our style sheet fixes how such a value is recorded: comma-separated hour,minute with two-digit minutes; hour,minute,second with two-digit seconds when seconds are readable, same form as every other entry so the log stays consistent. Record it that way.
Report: 7,02
